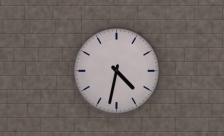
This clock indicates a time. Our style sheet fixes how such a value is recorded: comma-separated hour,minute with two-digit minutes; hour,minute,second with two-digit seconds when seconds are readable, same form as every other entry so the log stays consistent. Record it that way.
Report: 4,32
